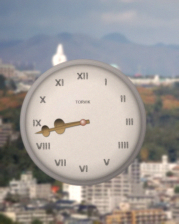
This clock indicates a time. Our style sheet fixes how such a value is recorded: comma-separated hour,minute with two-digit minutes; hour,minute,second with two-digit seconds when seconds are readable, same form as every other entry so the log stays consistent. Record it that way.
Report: 8,43
